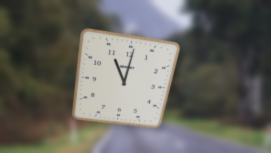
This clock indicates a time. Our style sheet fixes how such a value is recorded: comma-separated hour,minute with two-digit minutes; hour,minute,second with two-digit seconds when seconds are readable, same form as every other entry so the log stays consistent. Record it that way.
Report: 11,01
